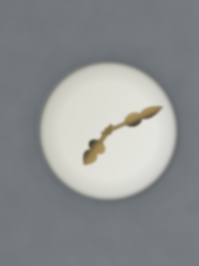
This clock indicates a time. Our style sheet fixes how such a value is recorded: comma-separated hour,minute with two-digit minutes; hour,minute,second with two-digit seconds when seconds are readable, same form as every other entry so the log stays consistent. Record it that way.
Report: 7,11
